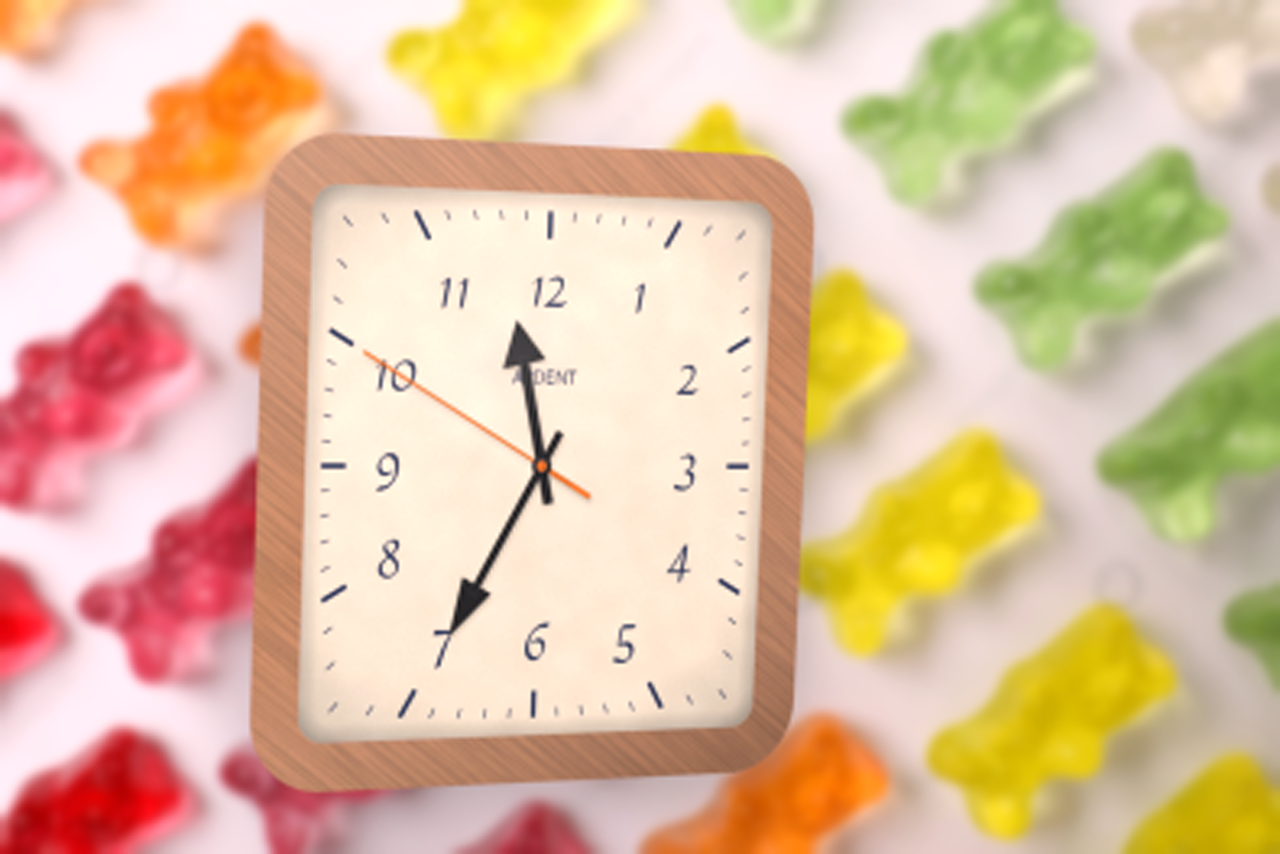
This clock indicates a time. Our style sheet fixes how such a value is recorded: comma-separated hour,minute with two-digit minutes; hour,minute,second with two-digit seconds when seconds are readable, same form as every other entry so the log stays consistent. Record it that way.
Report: 11,34,50
